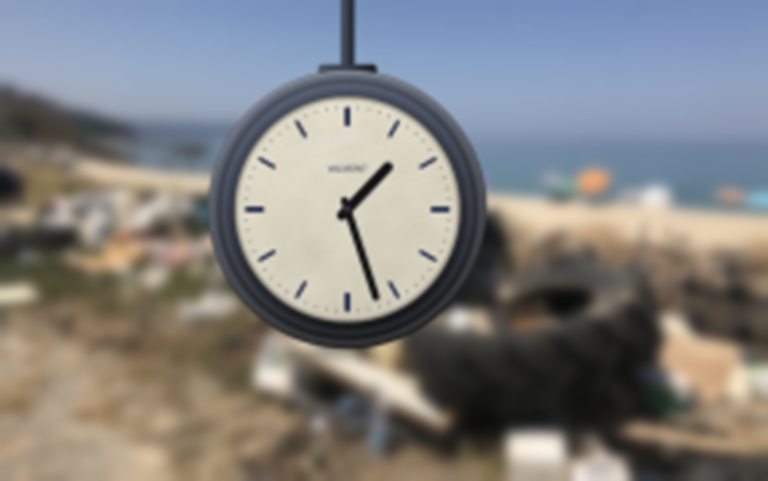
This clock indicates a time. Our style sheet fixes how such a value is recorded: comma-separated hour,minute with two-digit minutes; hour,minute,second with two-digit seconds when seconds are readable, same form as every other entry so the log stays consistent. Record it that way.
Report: 1,27
